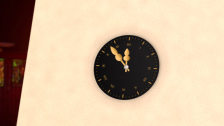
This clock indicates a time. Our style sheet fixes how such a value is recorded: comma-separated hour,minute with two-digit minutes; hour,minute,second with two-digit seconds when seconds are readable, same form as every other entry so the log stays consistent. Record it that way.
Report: 11,53
